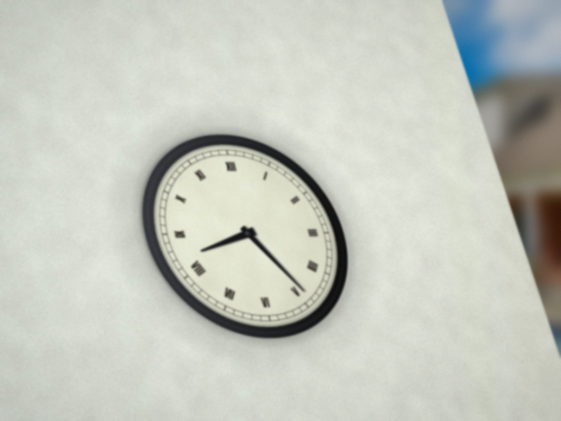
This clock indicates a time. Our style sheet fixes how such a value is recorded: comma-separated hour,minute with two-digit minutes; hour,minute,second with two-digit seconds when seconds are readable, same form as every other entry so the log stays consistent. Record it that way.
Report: 8,24
